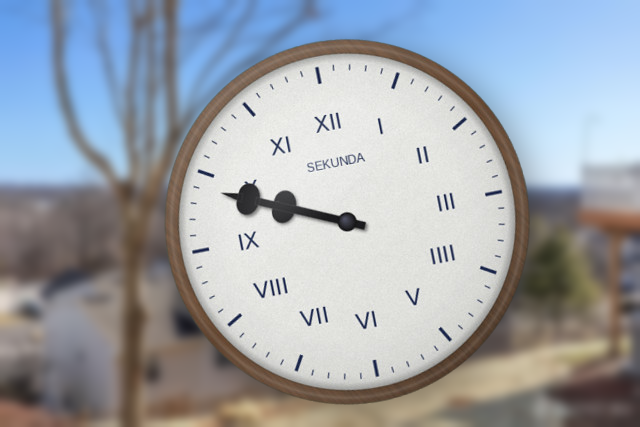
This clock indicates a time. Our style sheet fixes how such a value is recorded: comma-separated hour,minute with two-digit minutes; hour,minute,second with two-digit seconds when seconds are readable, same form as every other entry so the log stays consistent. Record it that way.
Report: 9,49
